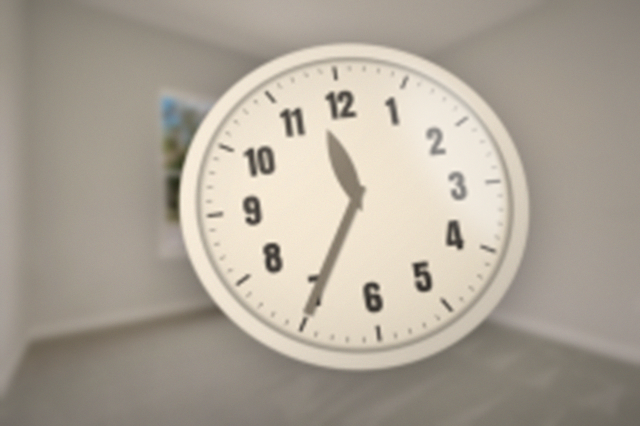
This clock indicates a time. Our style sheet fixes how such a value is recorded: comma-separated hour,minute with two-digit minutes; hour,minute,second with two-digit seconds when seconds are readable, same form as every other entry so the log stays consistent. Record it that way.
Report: 11,35
